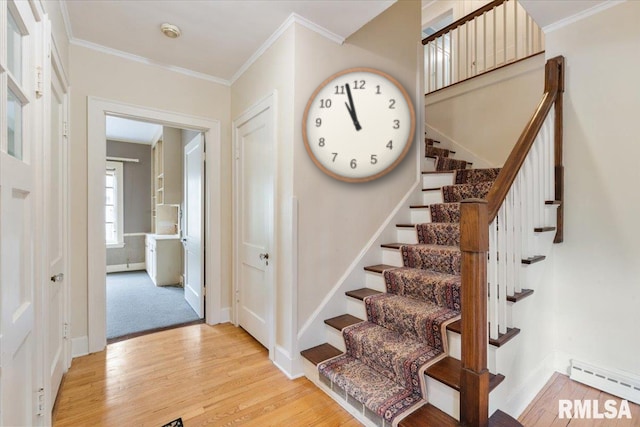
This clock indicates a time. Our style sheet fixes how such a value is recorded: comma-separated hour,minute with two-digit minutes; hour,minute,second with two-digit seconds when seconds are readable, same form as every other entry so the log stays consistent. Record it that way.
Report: 10,57
